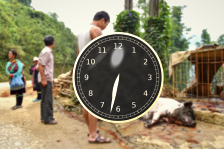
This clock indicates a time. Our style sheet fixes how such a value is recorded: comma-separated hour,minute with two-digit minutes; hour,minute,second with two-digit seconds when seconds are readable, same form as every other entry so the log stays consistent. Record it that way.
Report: 6,32
